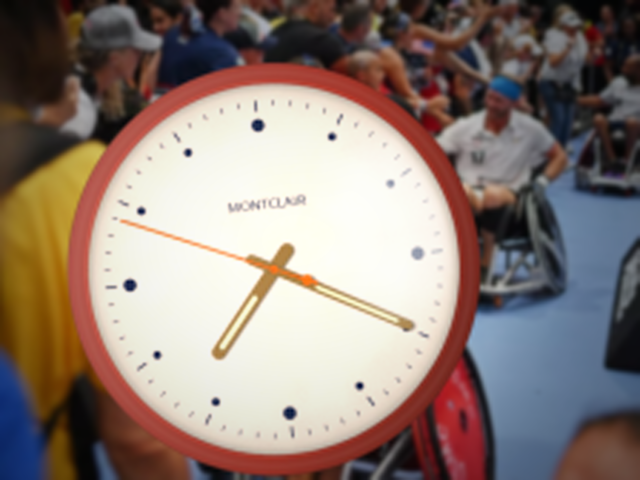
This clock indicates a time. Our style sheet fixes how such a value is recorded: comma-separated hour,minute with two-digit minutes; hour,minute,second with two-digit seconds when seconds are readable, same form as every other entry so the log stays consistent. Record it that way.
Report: 7,19,49
